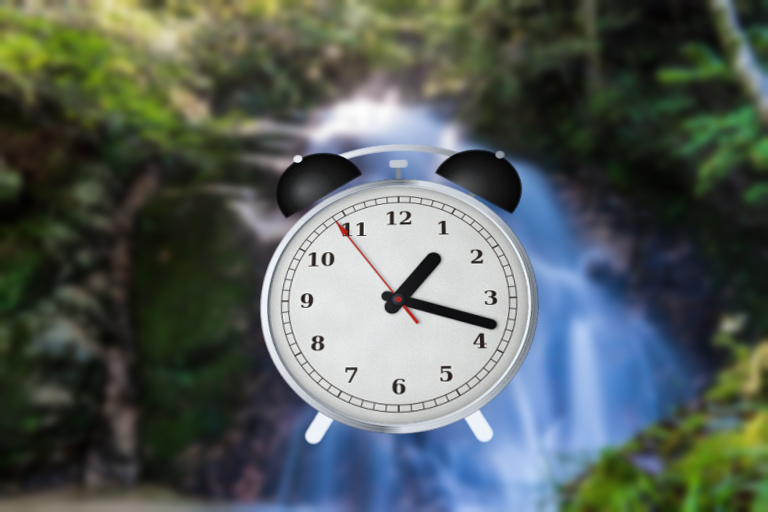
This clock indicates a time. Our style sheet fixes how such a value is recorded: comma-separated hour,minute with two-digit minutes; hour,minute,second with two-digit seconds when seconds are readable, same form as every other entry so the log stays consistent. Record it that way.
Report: 1,17,54
